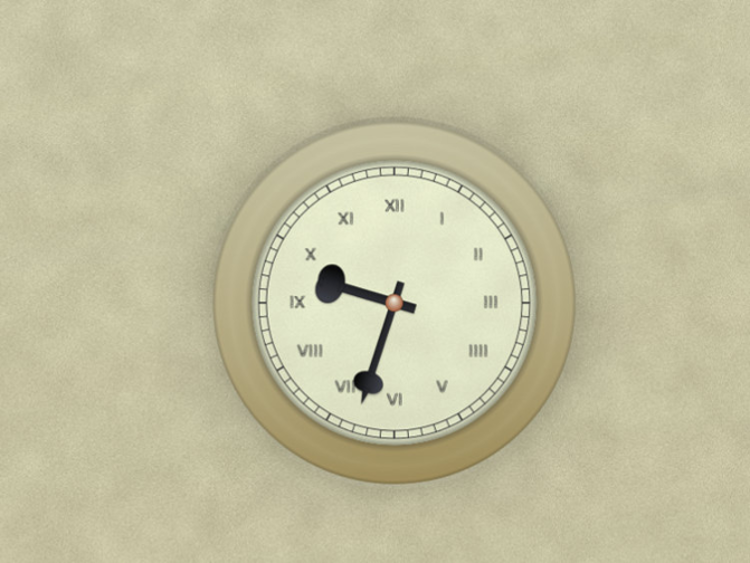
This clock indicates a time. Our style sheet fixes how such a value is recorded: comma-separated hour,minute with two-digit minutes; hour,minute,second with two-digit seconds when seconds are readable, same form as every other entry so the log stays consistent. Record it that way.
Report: 9,33
